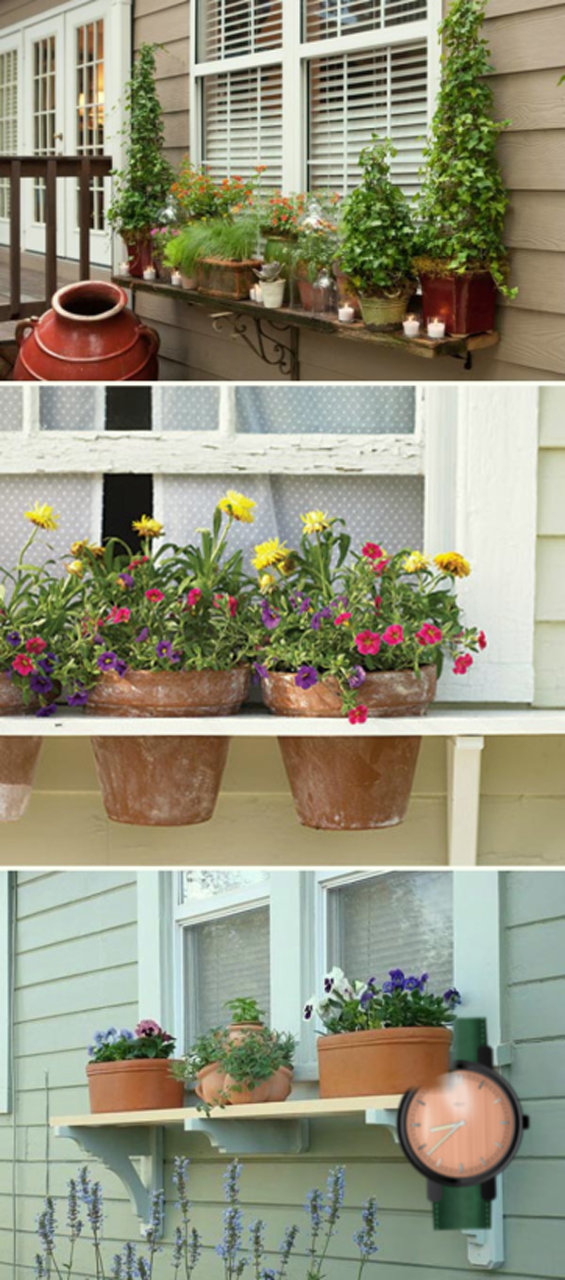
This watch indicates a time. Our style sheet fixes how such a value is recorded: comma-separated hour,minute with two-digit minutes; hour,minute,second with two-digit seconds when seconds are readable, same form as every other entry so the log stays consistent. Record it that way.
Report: 8,38
